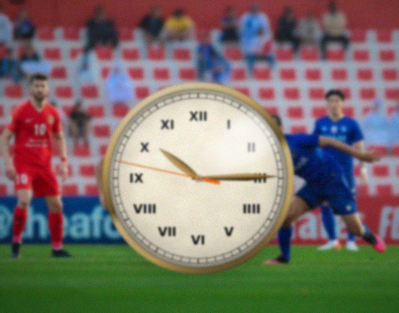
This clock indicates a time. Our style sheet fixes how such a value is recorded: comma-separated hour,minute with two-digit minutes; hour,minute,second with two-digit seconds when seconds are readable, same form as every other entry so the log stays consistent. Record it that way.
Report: 10,14,47
